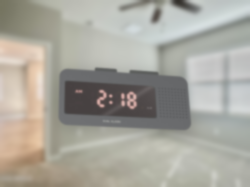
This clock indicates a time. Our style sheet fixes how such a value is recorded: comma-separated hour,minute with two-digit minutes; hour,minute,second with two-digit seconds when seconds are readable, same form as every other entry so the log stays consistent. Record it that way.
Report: 2,18
